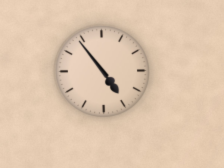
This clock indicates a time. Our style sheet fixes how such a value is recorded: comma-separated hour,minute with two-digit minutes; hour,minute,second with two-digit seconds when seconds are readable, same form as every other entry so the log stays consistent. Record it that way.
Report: 4,54
